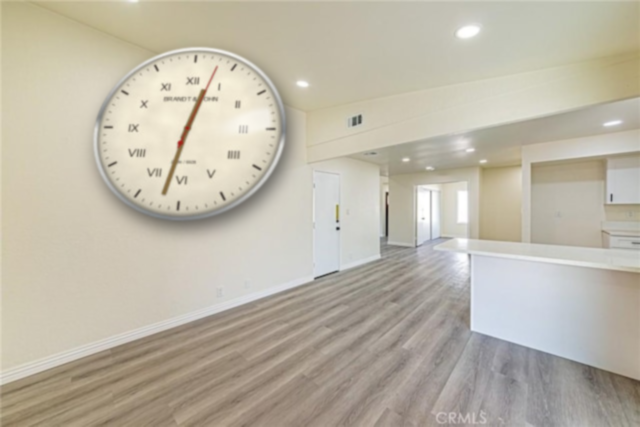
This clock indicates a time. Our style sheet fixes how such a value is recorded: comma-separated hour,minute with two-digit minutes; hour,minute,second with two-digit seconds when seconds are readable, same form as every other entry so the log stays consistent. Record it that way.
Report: 12,32,03
